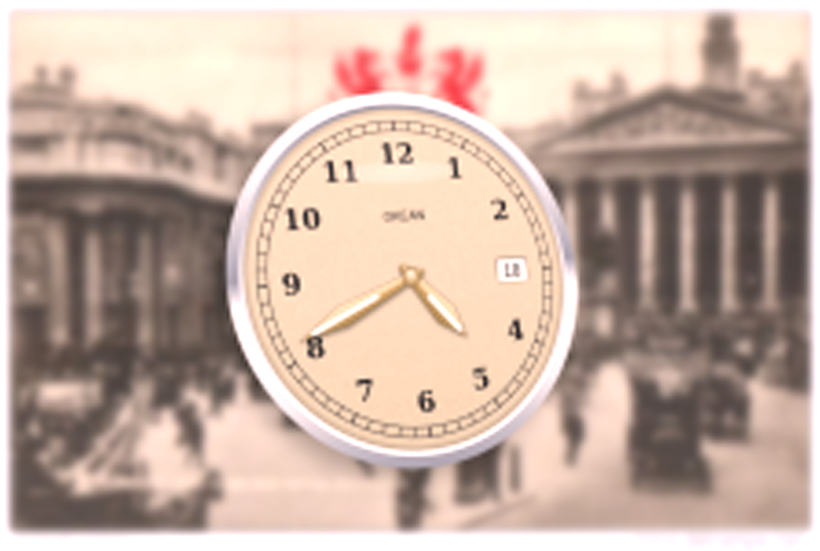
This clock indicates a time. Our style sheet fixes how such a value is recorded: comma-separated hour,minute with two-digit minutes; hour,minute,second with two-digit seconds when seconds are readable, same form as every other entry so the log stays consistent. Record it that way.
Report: 4,41
